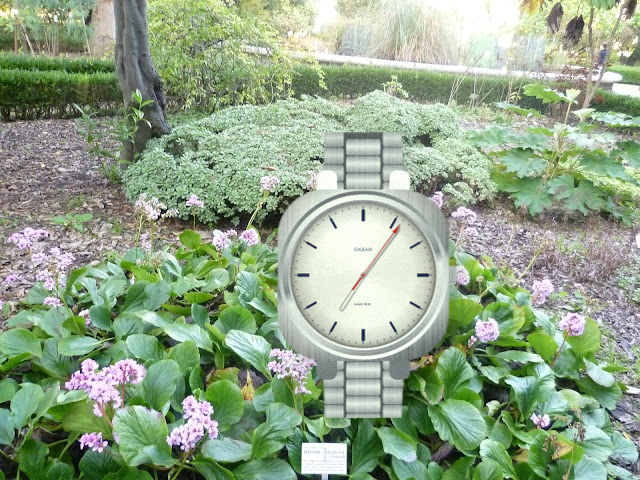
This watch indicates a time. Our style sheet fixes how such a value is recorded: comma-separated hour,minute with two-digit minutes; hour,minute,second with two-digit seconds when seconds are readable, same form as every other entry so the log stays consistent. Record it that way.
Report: 7,06,06
